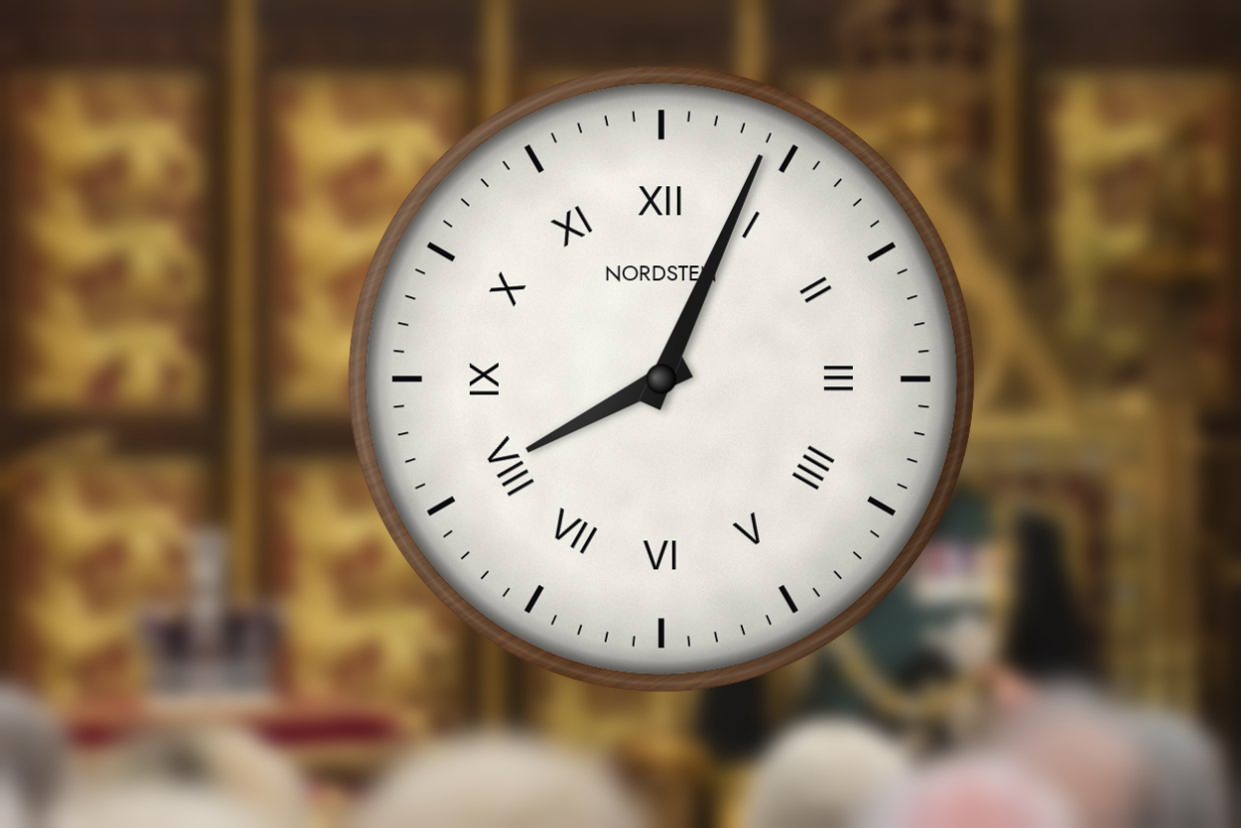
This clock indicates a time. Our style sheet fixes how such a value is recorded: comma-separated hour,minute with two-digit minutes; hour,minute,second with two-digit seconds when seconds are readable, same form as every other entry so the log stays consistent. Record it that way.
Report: 8,04
